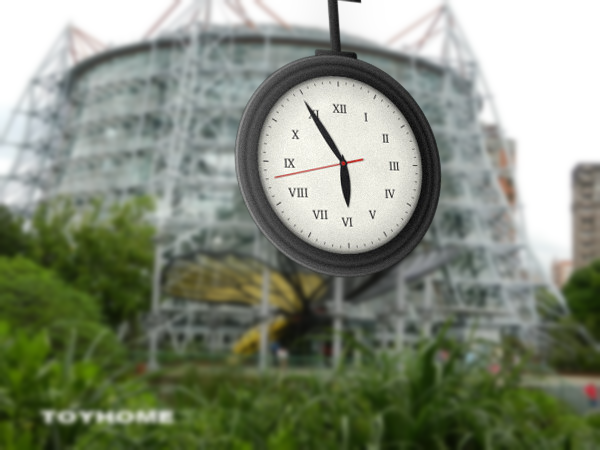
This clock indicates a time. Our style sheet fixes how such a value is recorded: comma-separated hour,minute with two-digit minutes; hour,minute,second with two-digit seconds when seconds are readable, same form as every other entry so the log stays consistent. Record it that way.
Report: 5,54,43
